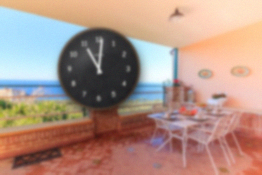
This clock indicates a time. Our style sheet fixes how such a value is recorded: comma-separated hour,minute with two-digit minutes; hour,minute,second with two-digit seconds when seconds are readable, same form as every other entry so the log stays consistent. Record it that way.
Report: 11,01
